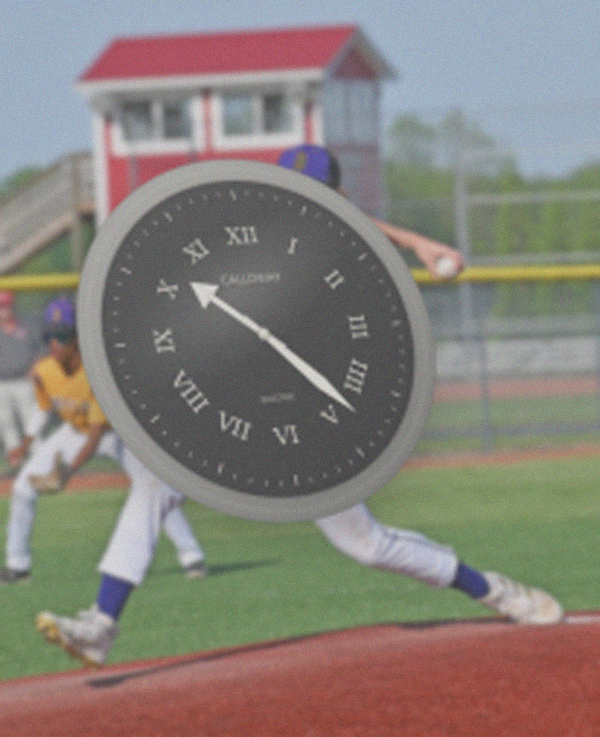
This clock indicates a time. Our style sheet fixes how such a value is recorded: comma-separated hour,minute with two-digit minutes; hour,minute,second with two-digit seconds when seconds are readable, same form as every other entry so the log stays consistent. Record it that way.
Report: 10,23
